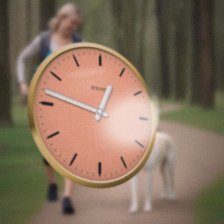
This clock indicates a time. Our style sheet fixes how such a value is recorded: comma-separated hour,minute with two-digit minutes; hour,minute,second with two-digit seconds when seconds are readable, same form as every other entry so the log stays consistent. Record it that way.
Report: 12,47
